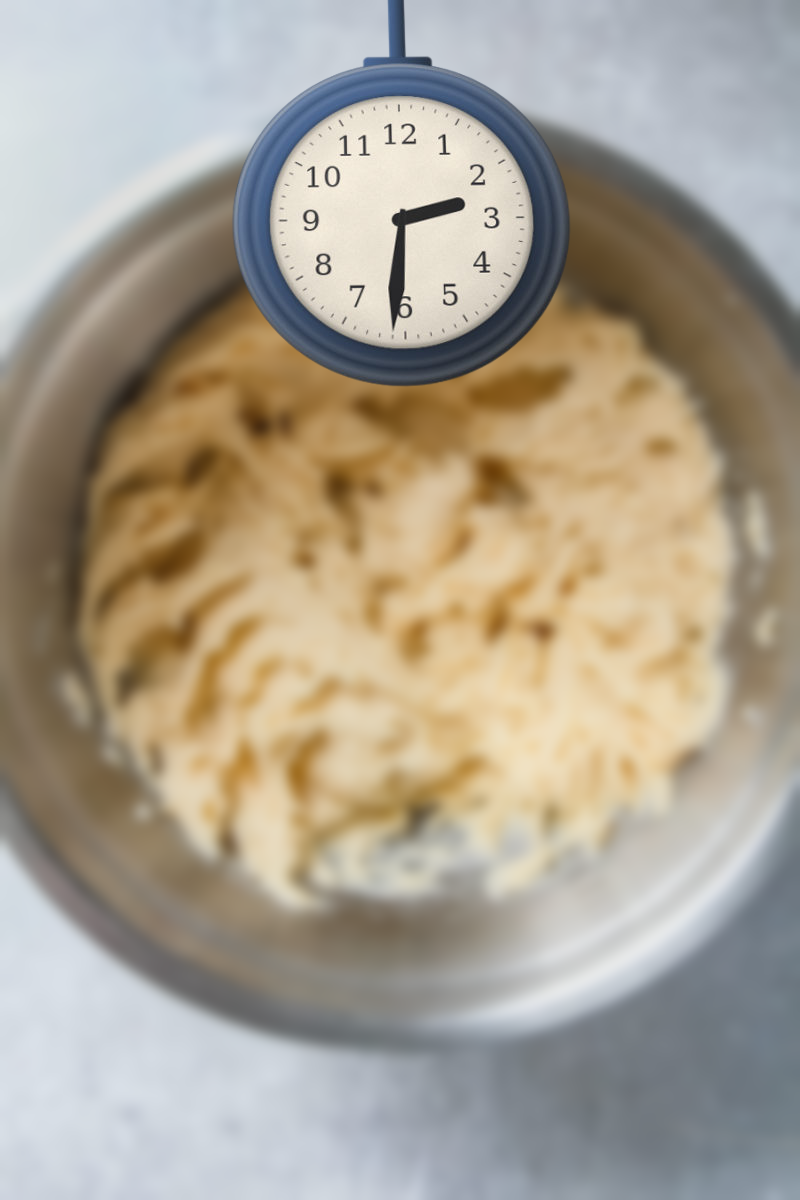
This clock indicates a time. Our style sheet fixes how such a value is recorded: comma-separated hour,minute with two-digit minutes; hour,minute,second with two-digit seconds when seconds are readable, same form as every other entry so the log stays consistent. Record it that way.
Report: 2,31
